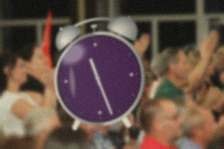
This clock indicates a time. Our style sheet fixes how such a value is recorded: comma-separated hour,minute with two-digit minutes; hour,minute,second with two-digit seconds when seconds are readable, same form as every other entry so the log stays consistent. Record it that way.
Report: 11,27
